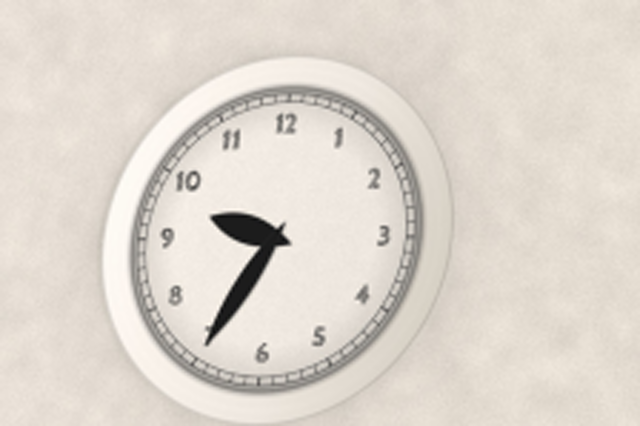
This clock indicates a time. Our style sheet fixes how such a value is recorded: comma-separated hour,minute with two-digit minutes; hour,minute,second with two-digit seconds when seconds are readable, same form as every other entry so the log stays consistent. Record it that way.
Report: 9,35
